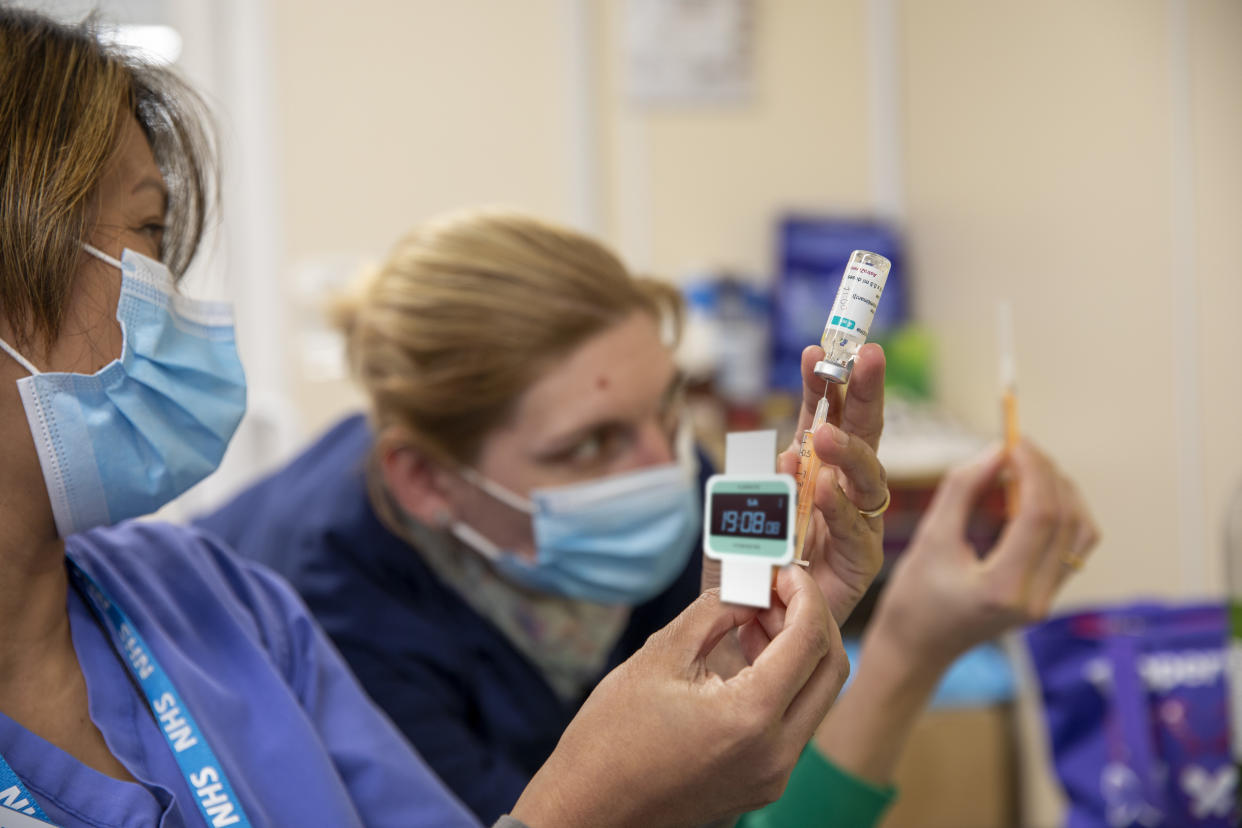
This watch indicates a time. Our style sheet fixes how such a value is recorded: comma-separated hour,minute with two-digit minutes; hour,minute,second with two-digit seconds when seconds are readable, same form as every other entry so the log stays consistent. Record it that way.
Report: 19,08
